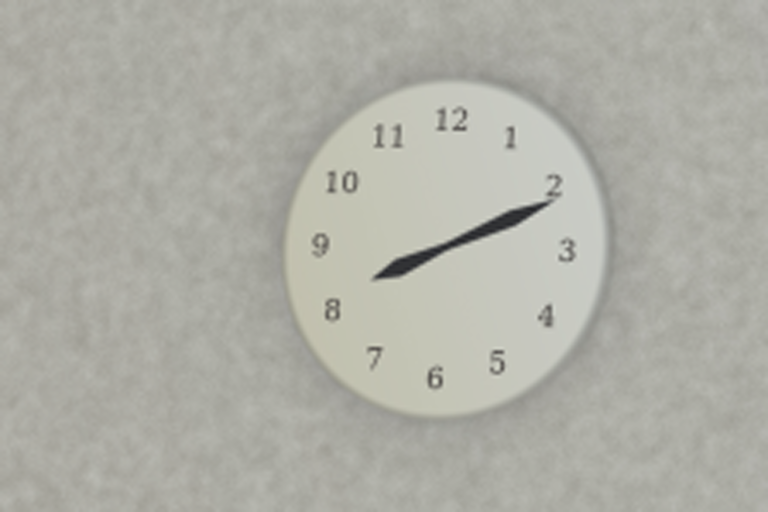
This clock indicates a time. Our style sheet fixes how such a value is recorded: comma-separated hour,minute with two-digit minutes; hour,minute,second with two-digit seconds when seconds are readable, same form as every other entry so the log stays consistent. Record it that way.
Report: 8,11
